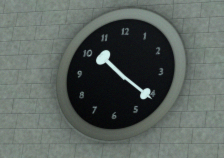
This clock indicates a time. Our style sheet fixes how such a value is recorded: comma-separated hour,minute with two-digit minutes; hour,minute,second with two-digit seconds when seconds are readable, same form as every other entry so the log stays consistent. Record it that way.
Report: 10,21
